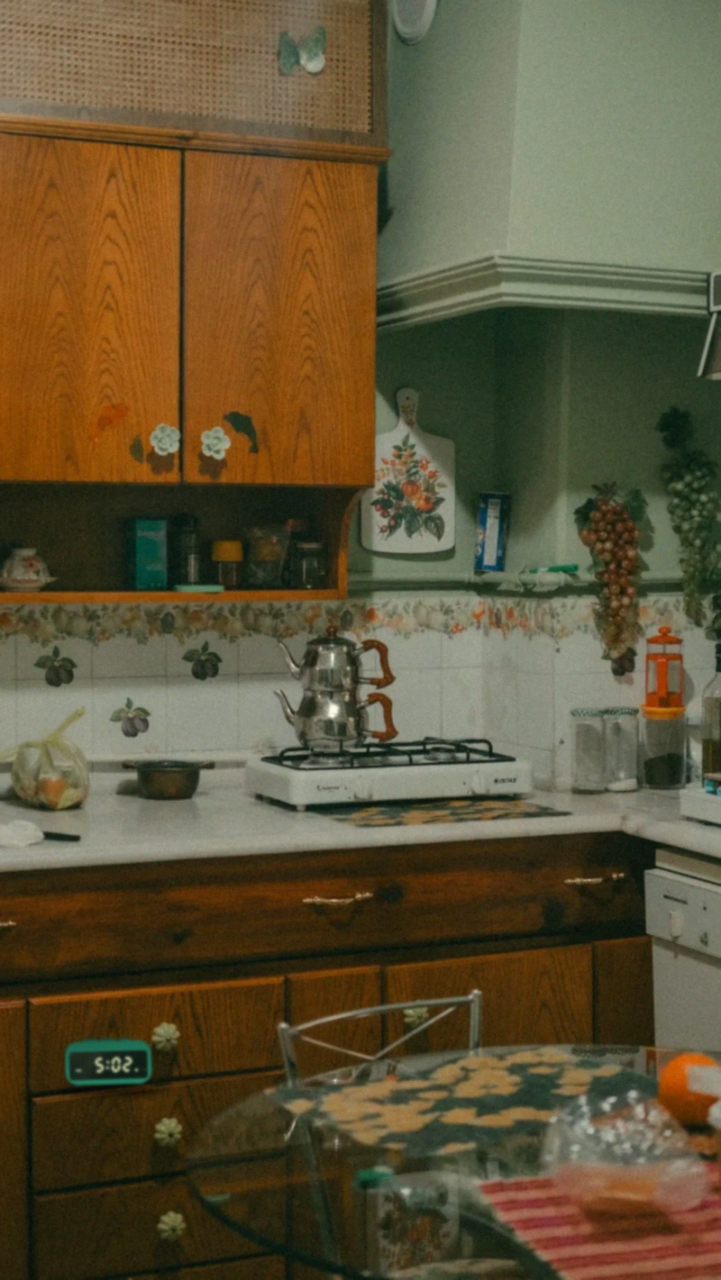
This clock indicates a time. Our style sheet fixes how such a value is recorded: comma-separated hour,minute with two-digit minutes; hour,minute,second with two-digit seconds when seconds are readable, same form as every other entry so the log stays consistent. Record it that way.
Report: 5,02
